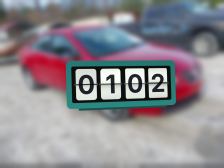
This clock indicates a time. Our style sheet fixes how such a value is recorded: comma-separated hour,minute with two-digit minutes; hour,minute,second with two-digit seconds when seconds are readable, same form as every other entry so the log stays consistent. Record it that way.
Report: 1,02
